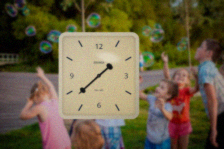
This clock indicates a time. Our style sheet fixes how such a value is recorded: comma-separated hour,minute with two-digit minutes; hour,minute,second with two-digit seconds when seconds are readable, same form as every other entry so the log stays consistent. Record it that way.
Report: 1,38
